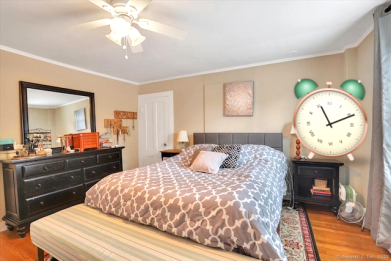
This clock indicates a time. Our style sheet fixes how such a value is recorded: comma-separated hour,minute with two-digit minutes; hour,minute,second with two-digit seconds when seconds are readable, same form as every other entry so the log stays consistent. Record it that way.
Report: 11,11
